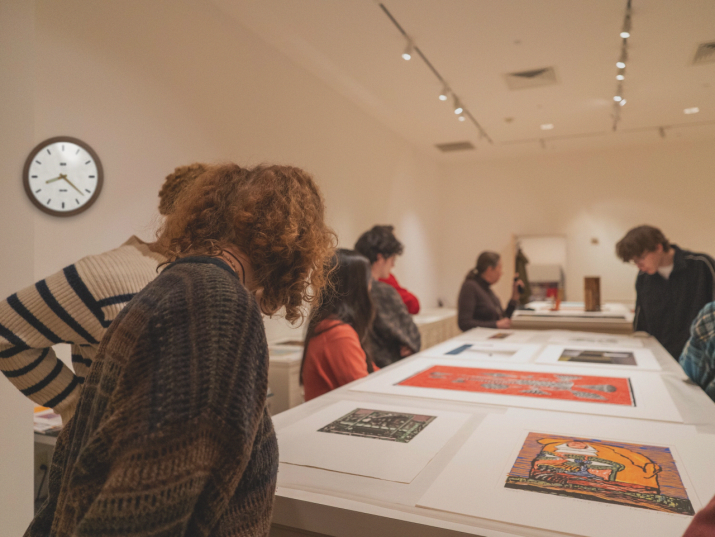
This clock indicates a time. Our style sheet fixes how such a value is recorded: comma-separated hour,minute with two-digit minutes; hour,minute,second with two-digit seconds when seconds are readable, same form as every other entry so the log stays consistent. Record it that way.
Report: 8,22
